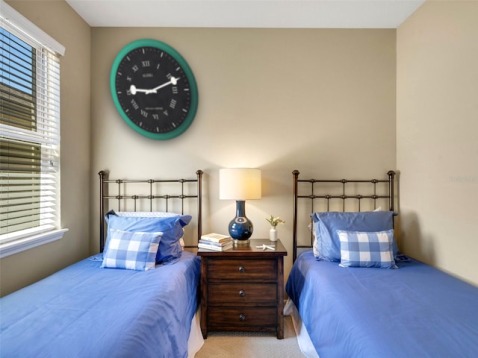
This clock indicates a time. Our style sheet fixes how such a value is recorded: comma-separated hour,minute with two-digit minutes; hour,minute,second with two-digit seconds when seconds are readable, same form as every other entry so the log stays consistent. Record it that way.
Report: 9,12
